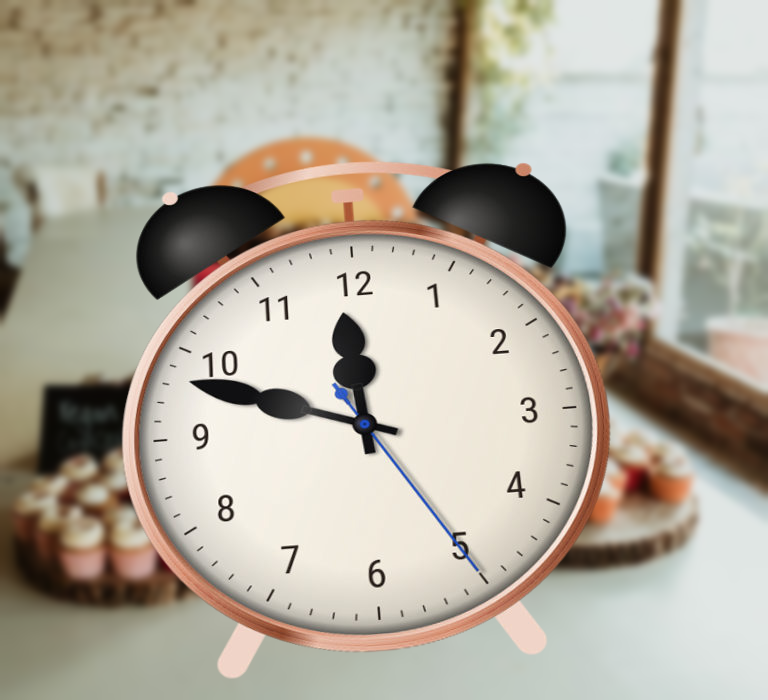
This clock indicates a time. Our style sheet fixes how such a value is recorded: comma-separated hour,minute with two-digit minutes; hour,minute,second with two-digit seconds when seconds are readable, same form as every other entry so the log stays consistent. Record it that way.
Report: 11,48,25
